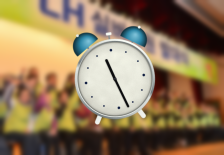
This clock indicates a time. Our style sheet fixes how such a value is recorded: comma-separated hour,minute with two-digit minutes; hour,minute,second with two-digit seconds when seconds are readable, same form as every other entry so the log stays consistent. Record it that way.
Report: 11,27
